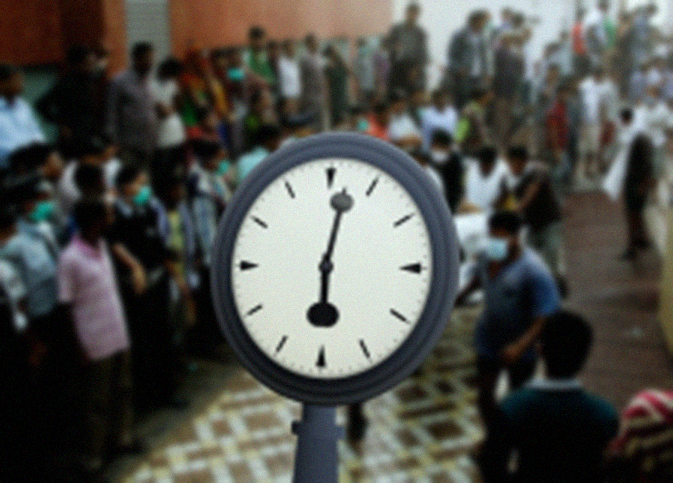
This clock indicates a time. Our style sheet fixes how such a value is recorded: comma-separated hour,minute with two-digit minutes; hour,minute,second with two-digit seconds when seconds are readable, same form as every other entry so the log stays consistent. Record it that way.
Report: 6,02
